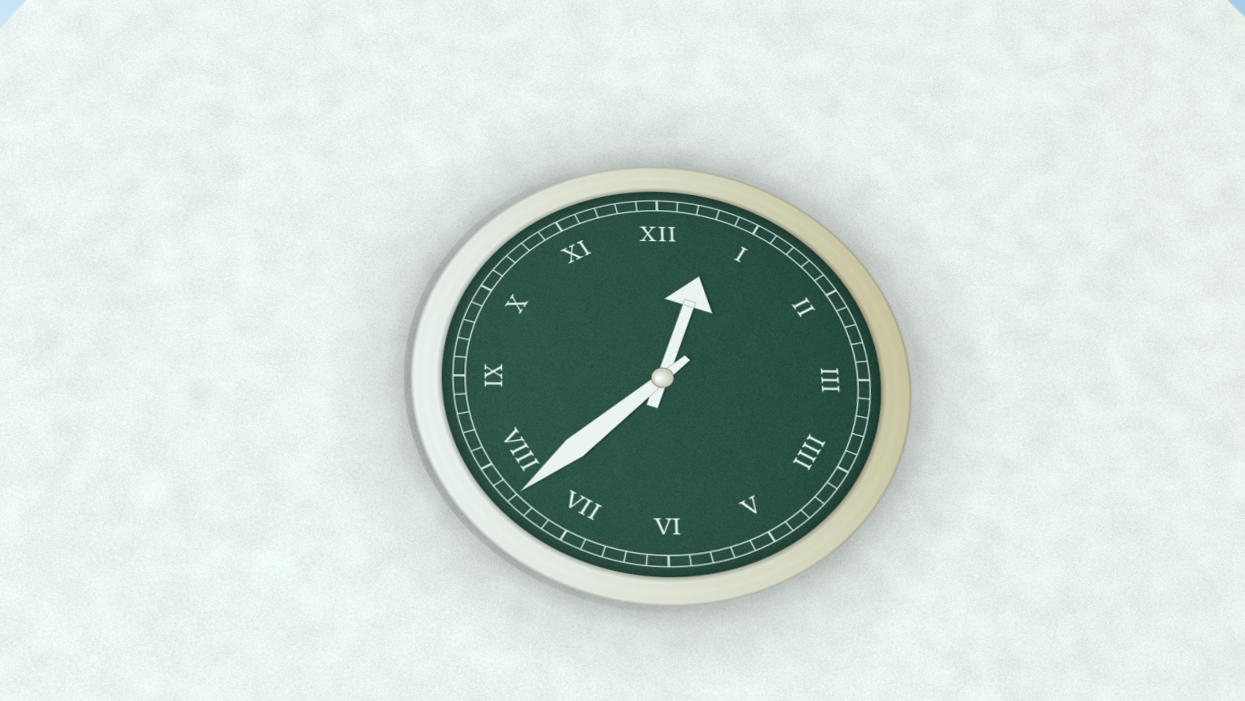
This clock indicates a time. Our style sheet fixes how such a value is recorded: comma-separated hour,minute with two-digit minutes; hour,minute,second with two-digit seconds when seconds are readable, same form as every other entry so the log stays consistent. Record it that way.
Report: 12,38
